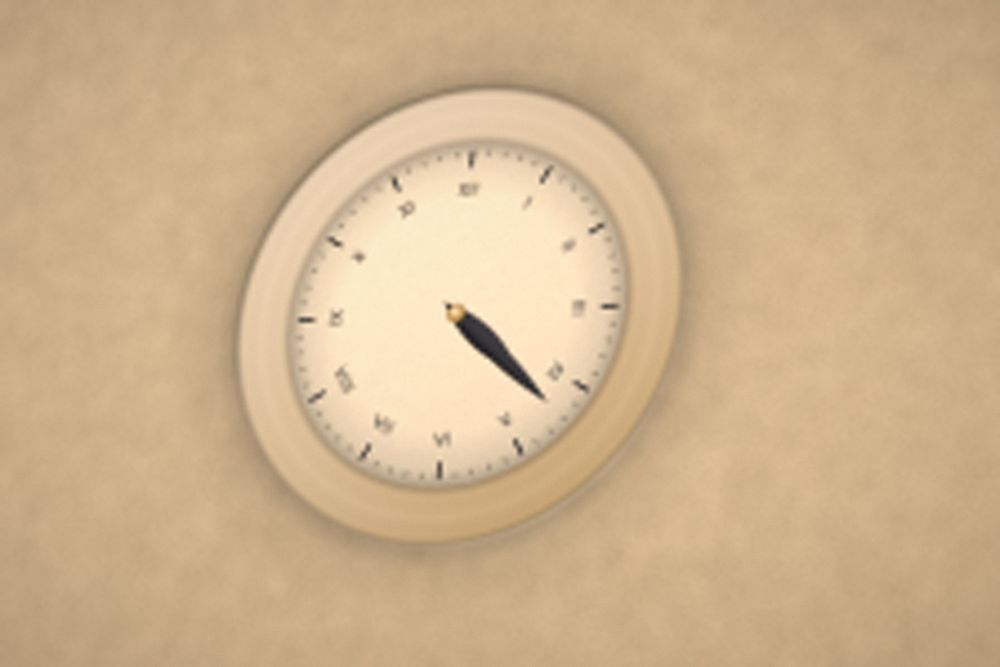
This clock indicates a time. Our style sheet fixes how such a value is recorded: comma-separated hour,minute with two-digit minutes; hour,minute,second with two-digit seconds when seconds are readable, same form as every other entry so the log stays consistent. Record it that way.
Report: 4,22
